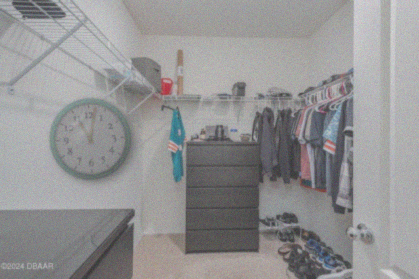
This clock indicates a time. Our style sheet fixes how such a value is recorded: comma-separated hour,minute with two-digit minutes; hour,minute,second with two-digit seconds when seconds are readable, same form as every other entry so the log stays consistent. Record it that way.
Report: 11,02
